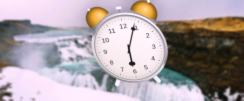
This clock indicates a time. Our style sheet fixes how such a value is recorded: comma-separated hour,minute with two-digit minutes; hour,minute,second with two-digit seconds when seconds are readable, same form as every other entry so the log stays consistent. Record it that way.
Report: 6,04
